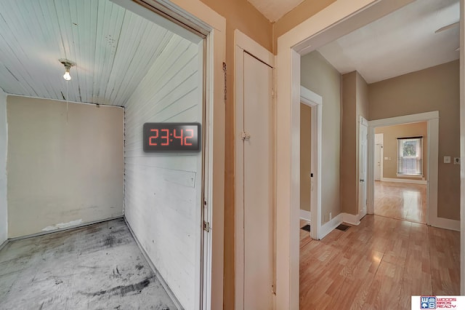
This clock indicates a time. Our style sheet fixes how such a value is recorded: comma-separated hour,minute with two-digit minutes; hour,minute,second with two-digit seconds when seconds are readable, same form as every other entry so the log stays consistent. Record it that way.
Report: 23,42
